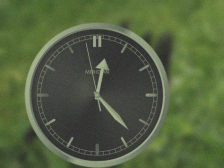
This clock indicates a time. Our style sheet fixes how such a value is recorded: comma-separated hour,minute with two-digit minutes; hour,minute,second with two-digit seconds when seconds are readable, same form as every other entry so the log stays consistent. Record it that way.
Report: 12,22,58
